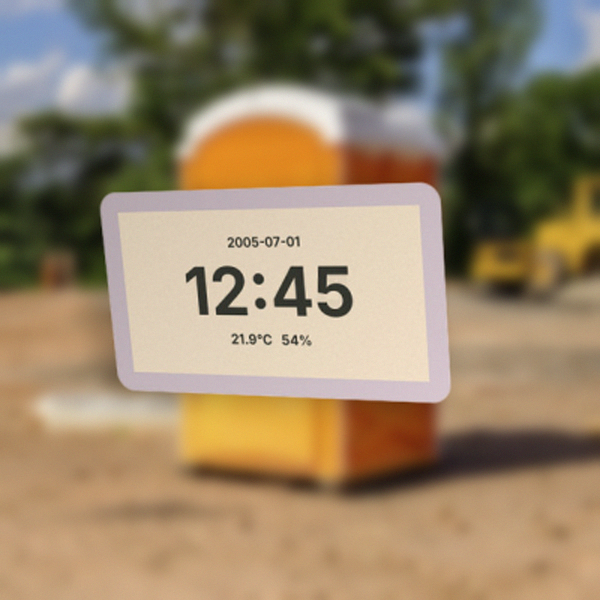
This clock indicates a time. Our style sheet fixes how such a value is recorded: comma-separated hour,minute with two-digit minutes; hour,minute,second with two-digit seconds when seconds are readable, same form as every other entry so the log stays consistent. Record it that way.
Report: 12,45
